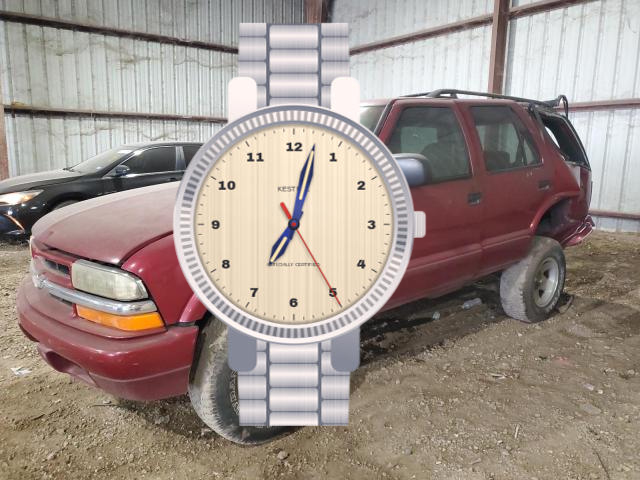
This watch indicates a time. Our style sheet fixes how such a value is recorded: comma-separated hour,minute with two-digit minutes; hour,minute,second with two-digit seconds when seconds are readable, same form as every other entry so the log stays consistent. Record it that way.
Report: 7,02,25
